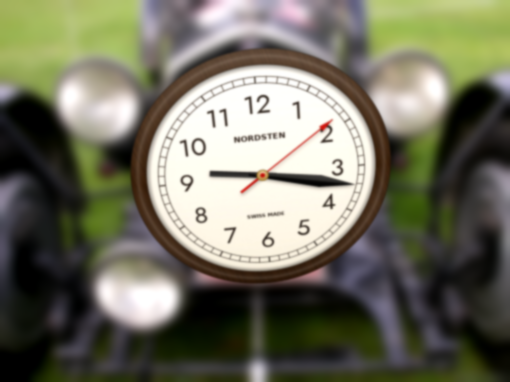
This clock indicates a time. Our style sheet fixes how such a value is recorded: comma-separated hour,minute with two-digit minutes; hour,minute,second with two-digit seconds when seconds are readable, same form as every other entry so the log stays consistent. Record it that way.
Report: 9,17,09
